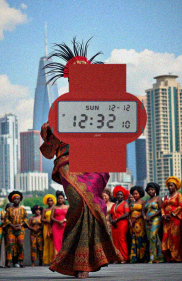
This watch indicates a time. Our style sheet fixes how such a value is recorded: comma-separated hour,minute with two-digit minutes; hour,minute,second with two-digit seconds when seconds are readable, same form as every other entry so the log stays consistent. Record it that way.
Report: 12,32,10
